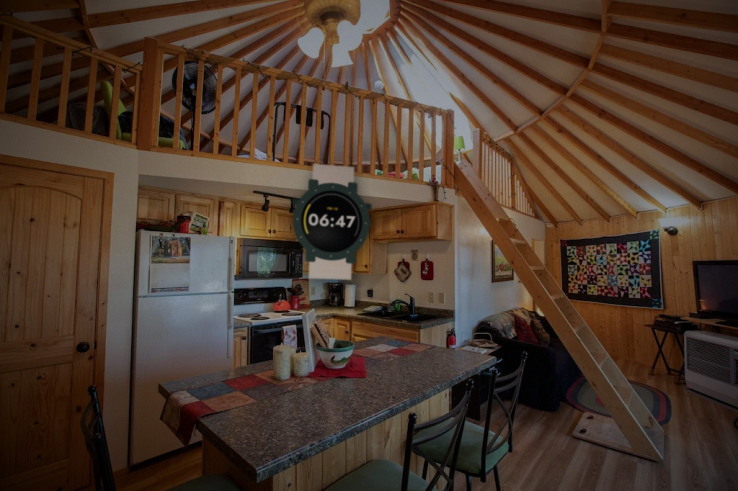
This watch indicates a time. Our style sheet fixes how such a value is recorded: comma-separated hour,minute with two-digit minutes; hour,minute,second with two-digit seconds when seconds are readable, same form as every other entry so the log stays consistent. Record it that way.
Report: 6,47
